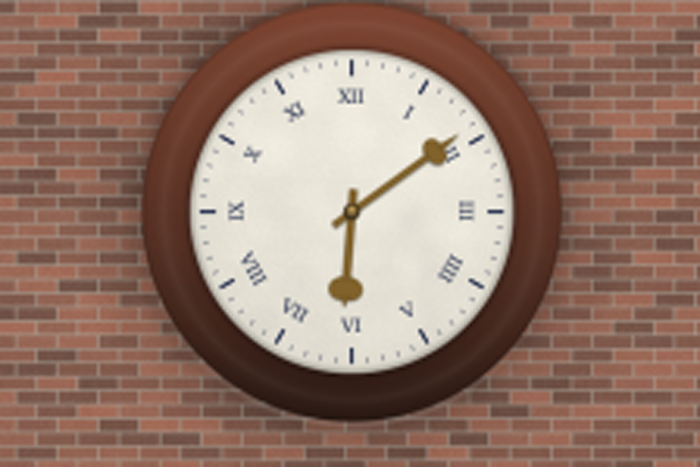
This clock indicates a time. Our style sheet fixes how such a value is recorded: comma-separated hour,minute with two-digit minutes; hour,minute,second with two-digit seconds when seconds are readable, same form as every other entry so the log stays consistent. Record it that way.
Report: 6,09
